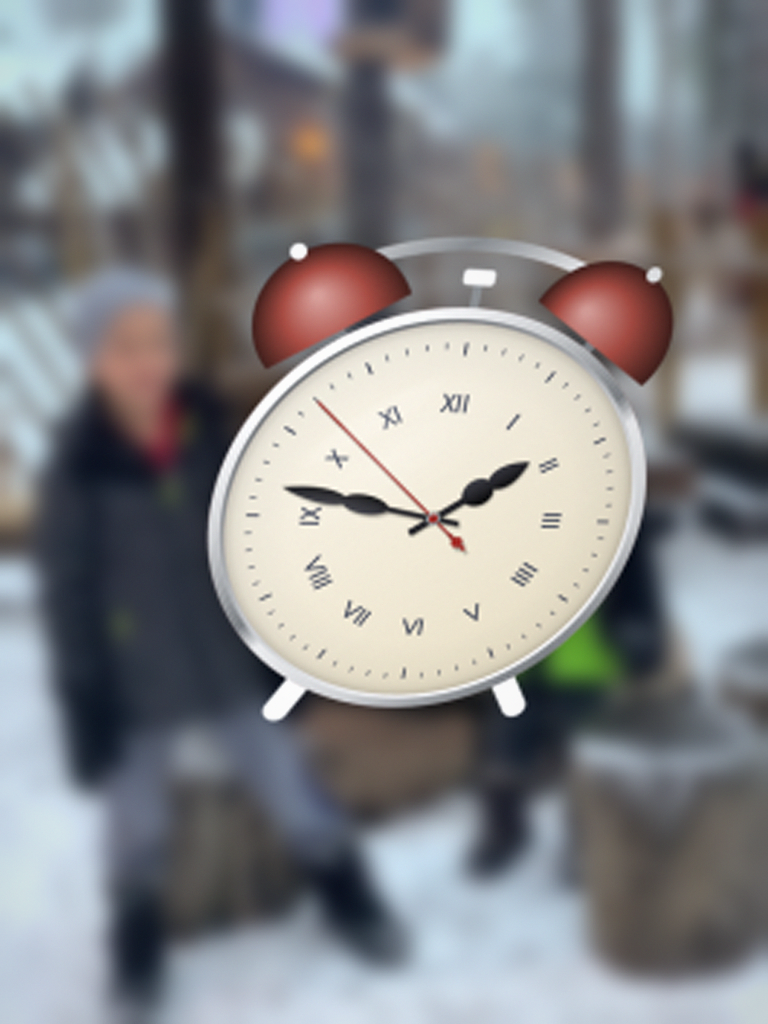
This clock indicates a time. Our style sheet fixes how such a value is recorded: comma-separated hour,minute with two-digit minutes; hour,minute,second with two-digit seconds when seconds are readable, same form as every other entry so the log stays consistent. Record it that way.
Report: 1,46,52
